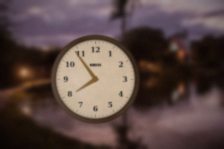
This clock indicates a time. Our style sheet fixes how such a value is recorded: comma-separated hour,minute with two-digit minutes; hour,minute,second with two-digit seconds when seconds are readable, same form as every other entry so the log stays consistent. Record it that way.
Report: 7,54
